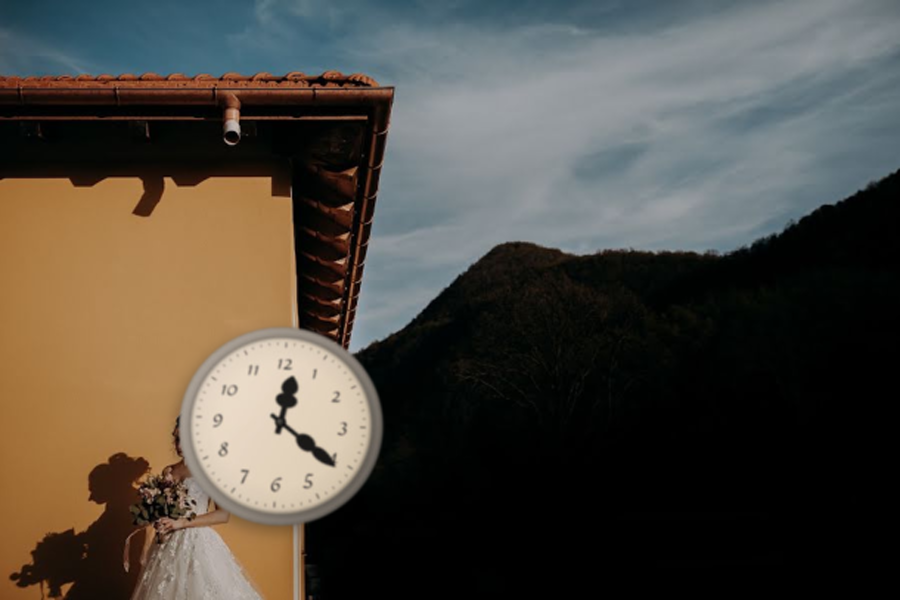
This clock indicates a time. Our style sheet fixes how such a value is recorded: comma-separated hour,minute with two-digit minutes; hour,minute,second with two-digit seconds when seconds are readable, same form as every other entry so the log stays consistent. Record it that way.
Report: 12,21
